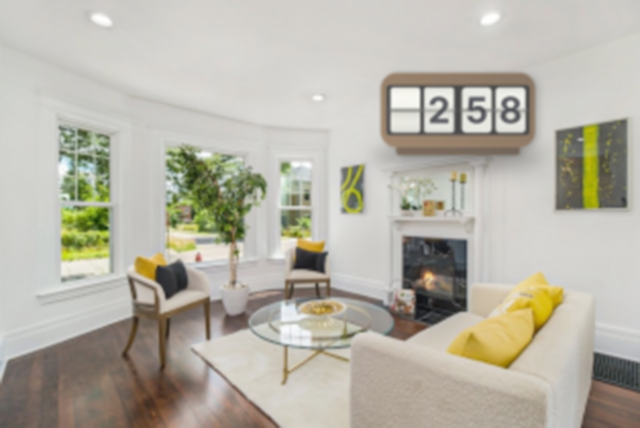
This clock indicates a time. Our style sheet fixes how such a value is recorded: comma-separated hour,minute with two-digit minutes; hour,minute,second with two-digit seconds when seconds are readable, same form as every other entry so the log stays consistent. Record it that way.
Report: 2,58
